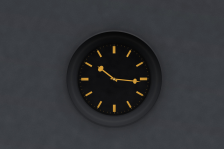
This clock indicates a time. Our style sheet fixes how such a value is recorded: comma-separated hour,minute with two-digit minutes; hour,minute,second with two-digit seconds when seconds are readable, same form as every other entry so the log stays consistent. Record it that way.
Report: 10,16
